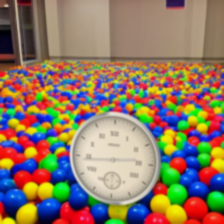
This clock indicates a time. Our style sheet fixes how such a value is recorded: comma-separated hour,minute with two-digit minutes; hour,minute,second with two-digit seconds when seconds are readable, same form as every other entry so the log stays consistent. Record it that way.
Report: 2,44
